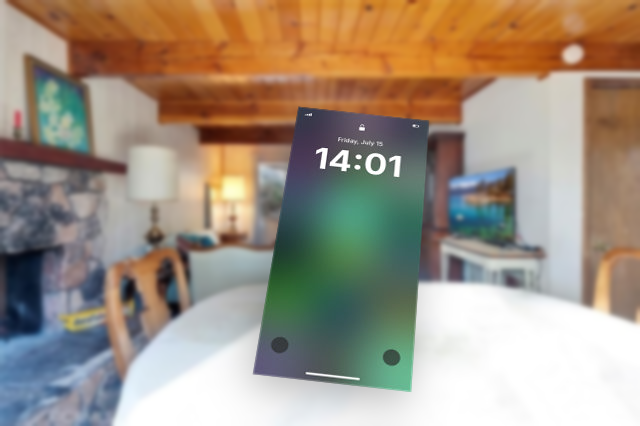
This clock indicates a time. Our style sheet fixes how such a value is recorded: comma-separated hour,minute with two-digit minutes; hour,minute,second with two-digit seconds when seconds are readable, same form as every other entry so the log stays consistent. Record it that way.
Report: 14,01
